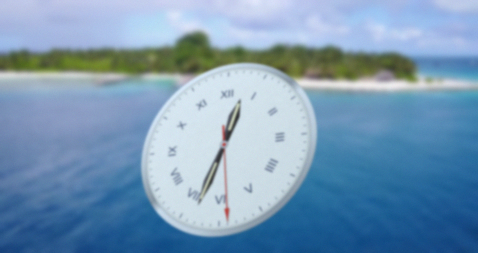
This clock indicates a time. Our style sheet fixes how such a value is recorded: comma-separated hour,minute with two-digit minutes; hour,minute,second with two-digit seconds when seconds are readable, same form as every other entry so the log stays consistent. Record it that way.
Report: 12,33,29
